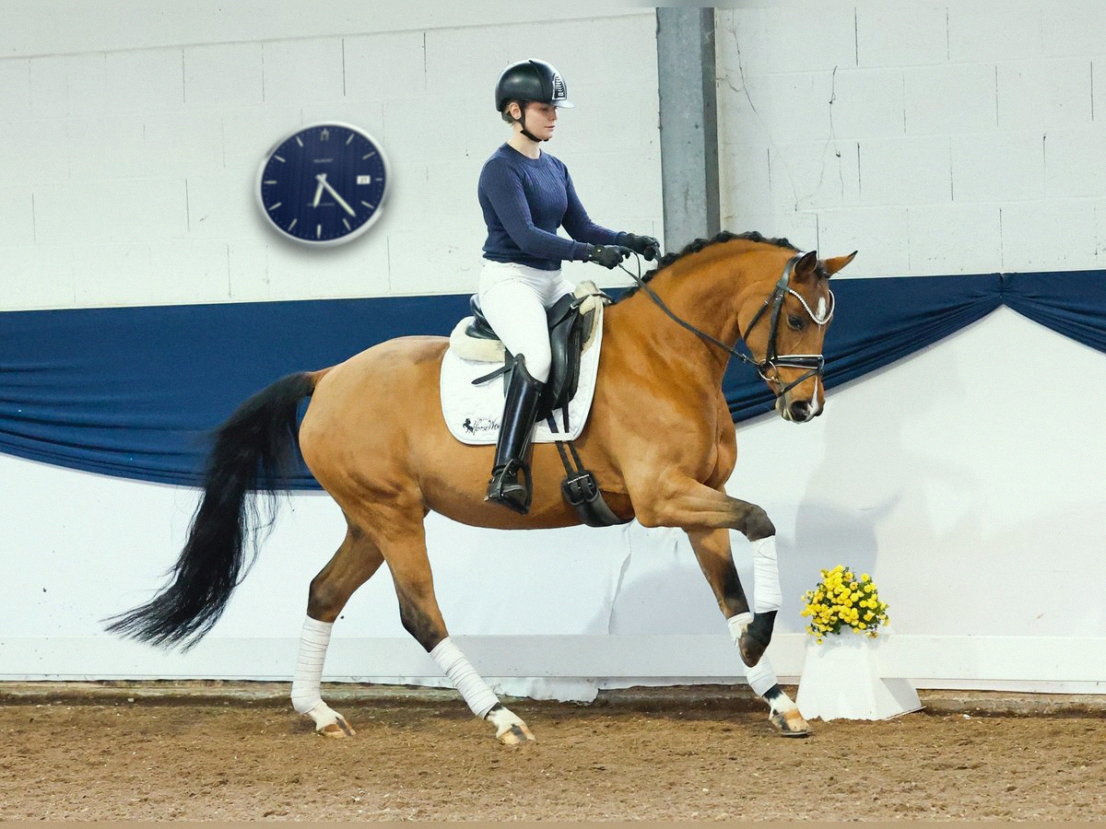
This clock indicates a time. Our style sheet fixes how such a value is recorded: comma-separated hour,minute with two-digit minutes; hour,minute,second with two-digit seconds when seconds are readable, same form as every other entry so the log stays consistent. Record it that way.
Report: 6,23
